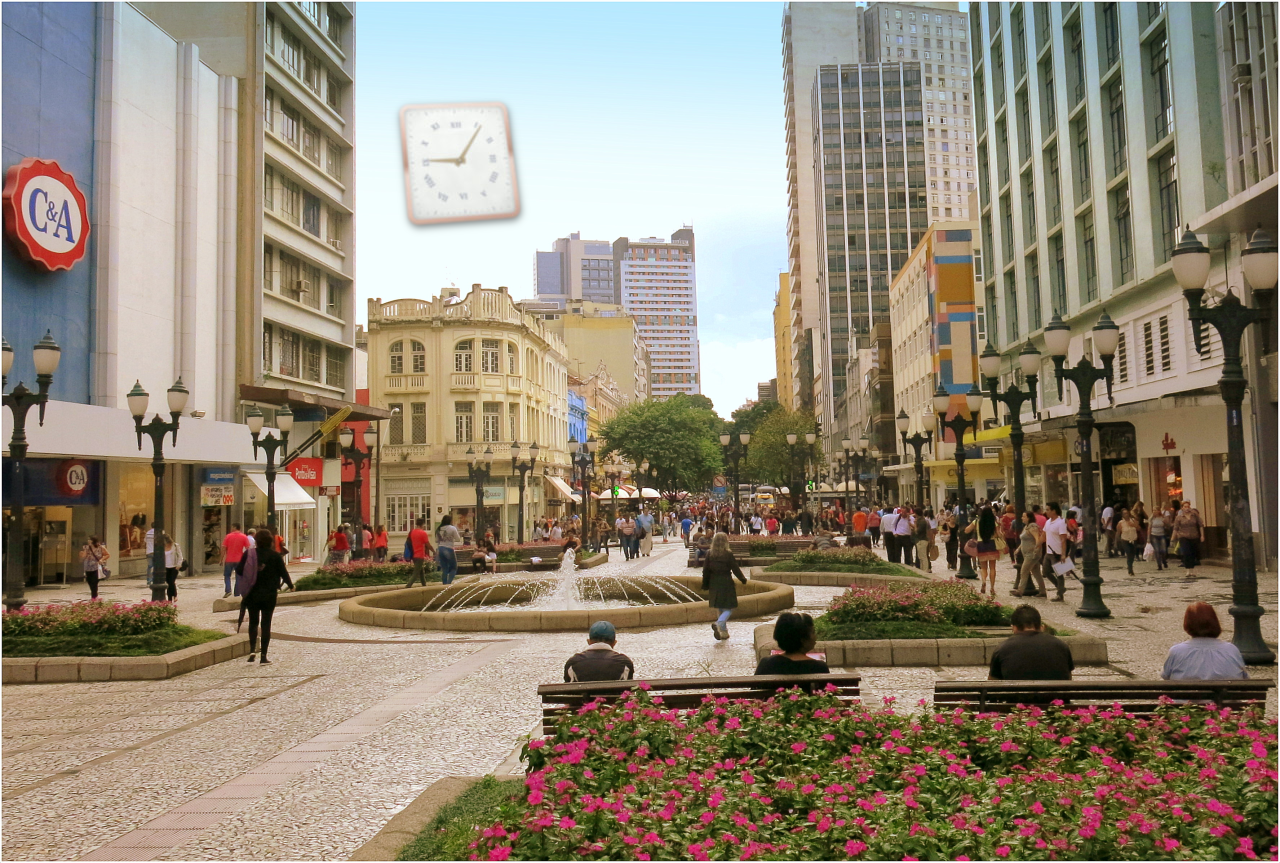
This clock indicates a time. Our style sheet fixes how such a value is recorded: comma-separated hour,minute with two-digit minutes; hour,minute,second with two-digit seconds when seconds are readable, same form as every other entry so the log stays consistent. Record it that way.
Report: 9,06
